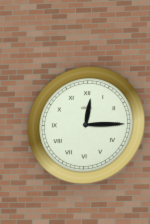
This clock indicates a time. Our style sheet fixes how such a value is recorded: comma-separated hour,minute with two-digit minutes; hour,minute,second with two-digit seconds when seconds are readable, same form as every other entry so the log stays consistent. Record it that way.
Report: 12,15
